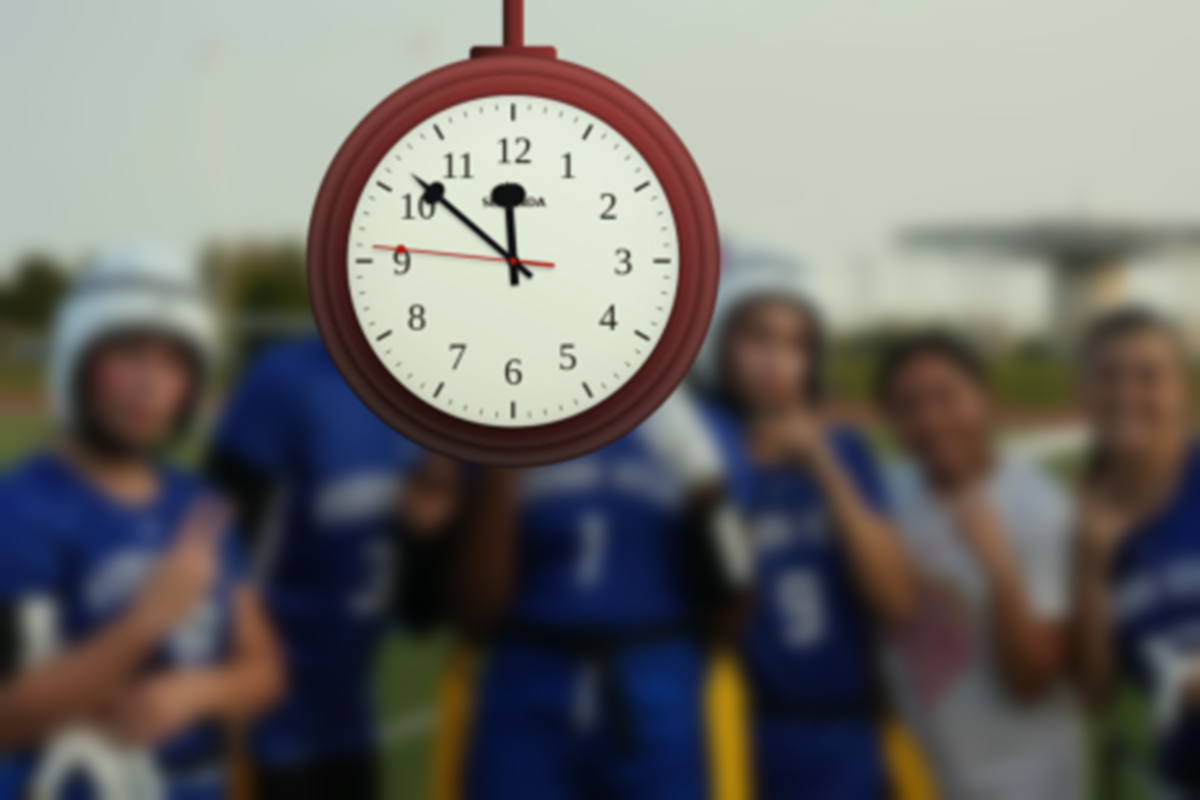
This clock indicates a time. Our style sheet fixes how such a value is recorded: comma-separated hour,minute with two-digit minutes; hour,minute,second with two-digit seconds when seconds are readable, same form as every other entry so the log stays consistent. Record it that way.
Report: 11,51,46
